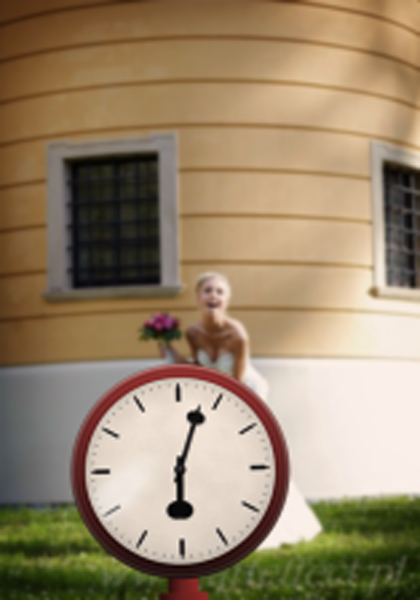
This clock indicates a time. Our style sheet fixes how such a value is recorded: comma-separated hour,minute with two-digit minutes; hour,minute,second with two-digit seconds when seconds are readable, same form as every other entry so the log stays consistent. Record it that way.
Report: 6,03
